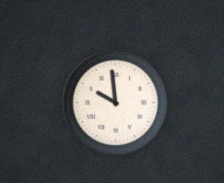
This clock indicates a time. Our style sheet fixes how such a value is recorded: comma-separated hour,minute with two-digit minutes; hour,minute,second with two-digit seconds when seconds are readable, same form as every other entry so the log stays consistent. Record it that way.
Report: 9,59
